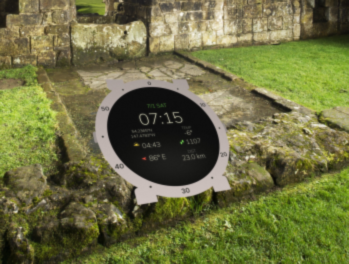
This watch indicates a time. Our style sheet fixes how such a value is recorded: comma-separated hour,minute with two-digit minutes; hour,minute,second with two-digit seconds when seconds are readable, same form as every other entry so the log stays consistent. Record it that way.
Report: 7,15
